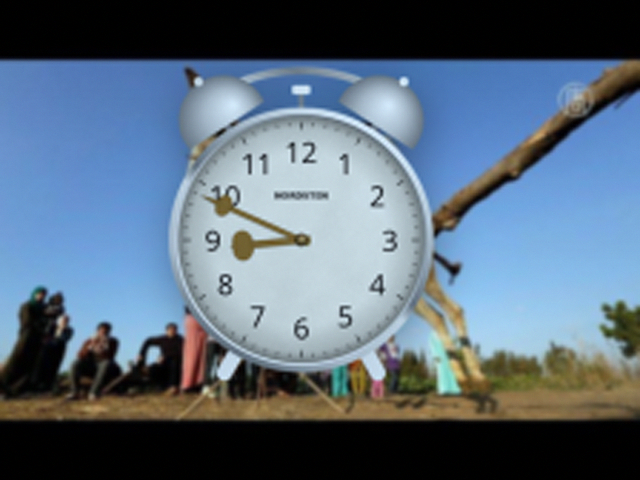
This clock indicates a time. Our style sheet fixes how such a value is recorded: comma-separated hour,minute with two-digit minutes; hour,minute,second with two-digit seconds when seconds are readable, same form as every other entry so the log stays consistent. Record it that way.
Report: 8,49
